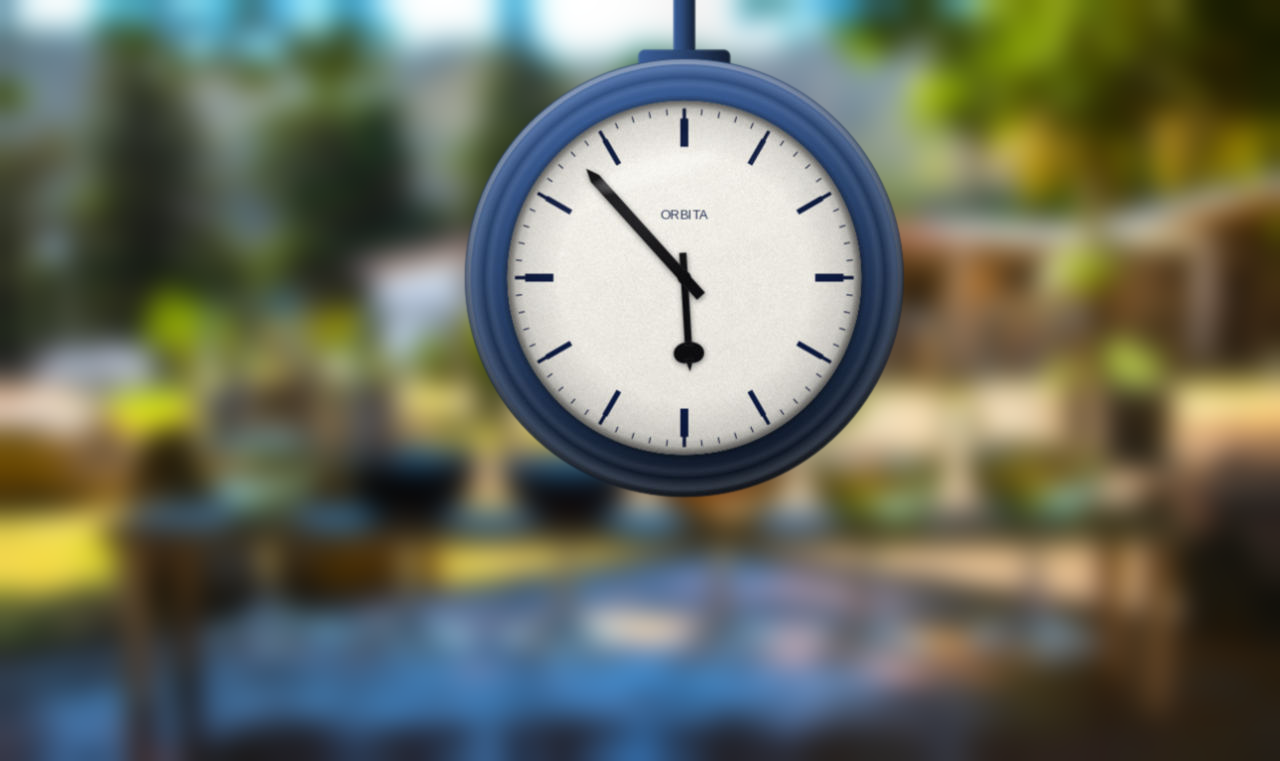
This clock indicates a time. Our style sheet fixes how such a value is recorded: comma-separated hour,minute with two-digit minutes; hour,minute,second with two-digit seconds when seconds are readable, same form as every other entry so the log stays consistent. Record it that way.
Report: 5,53
